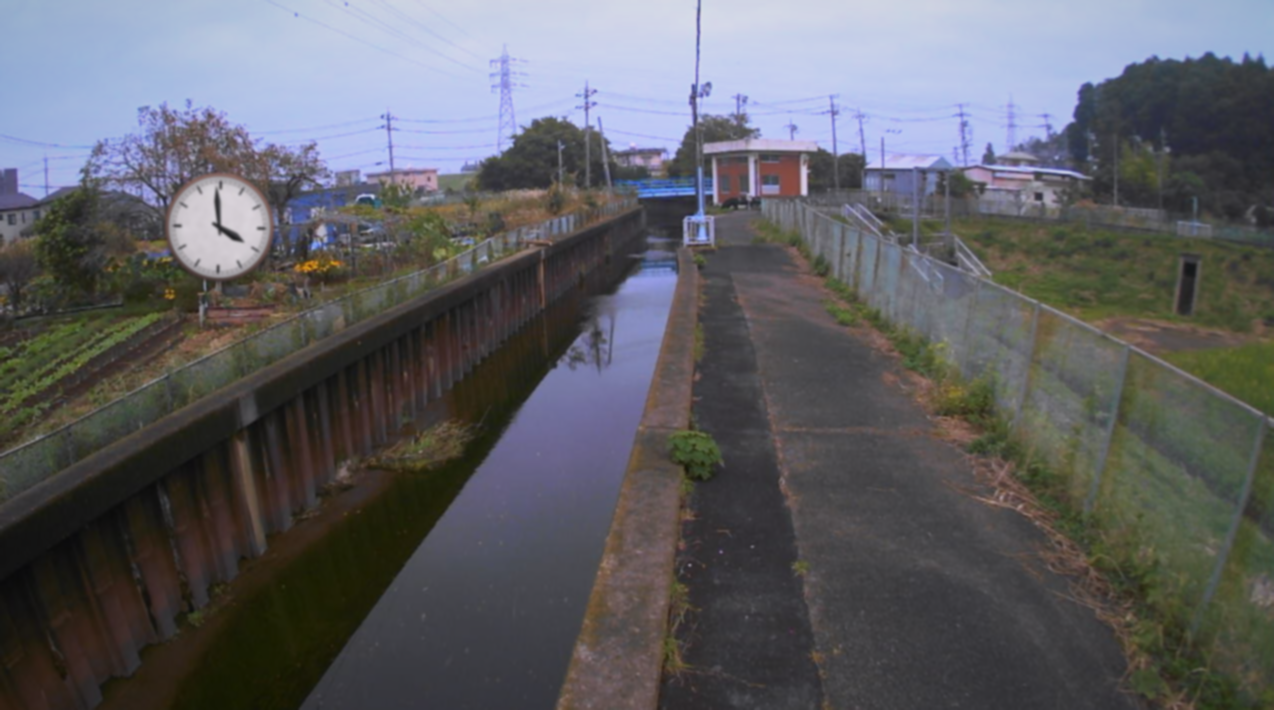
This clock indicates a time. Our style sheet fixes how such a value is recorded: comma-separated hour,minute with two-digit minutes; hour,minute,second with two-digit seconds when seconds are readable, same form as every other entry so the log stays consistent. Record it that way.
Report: 3,59
